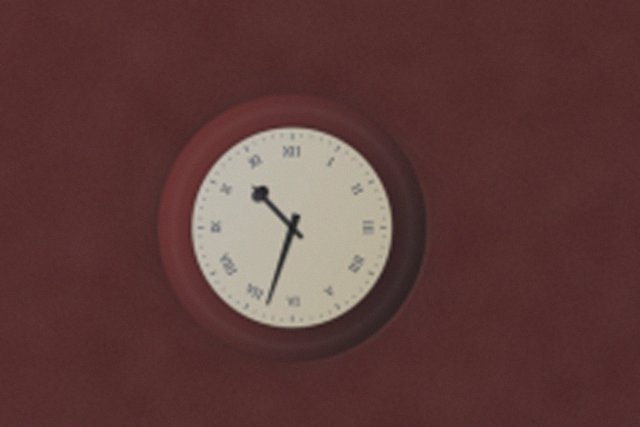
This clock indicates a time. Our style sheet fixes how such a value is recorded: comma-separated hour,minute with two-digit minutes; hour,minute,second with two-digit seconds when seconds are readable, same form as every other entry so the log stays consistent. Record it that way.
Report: 10,33
